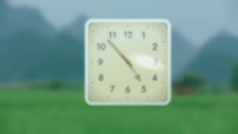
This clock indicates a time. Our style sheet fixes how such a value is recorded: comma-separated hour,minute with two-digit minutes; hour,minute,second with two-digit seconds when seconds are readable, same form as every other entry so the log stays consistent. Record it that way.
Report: 4,53
